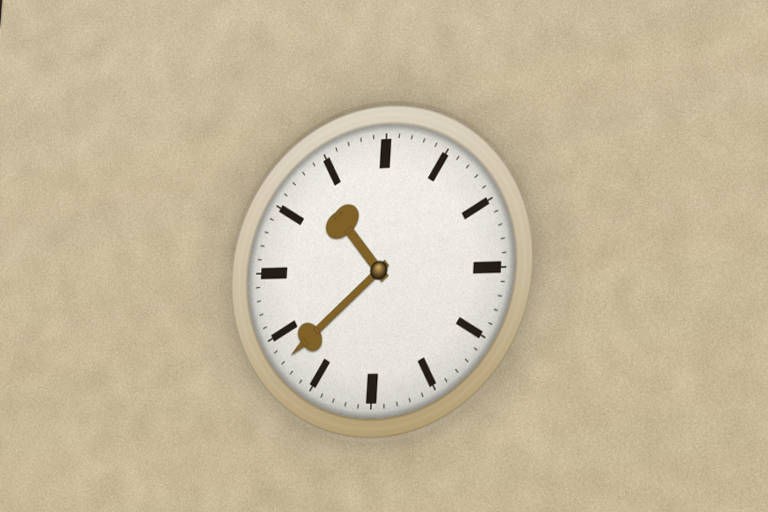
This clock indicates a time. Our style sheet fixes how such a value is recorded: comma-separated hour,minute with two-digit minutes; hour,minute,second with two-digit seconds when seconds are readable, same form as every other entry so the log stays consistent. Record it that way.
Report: 10,38
